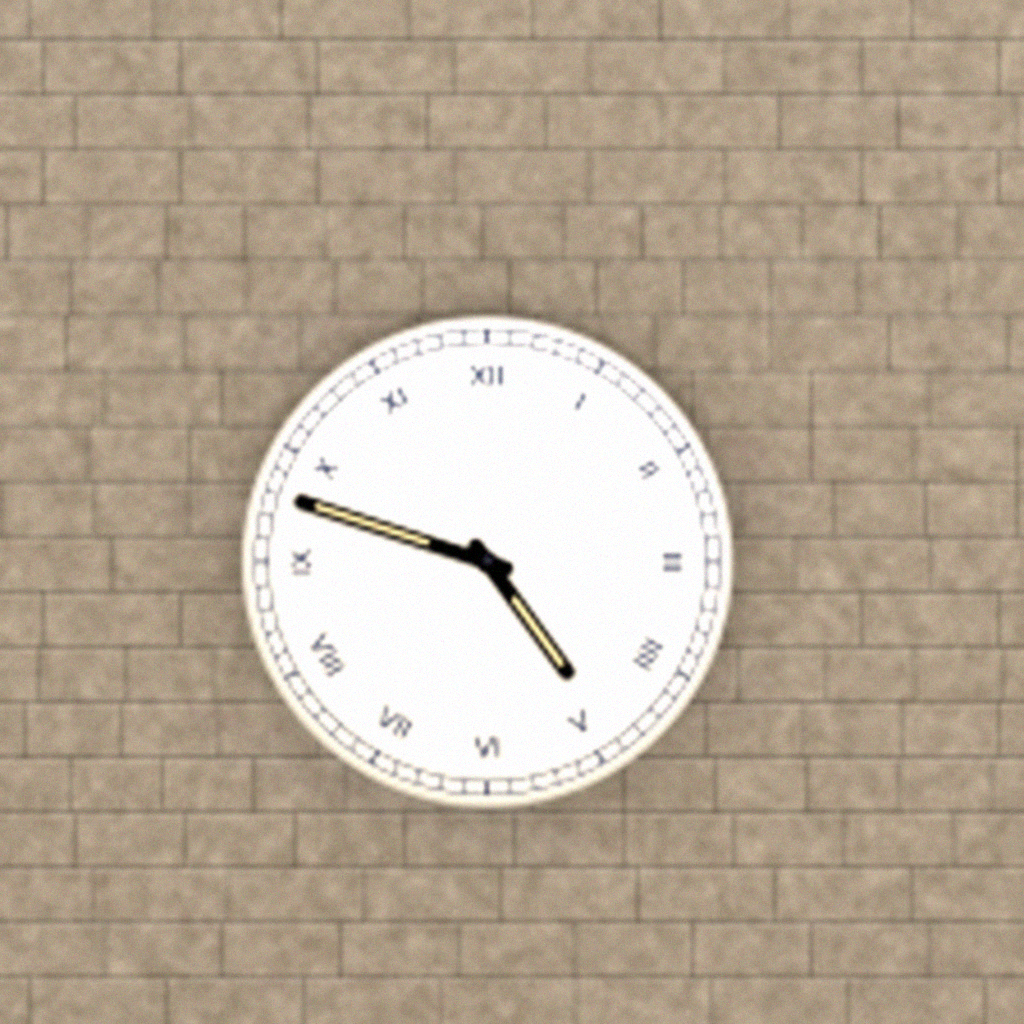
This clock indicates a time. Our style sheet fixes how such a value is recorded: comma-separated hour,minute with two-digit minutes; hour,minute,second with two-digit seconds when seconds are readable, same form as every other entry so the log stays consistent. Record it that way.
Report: 4,48
